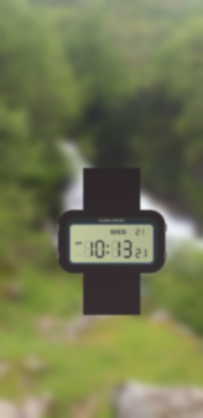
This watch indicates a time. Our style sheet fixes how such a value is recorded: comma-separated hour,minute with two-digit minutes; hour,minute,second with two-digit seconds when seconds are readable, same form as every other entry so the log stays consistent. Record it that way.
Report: 10,13
